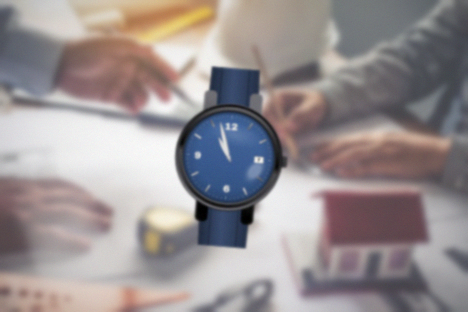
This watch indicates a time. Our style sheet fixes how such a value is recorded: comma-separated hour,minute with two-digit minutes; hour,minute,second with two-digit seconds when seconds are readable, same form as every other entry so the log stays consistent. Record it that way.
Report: 10,57
